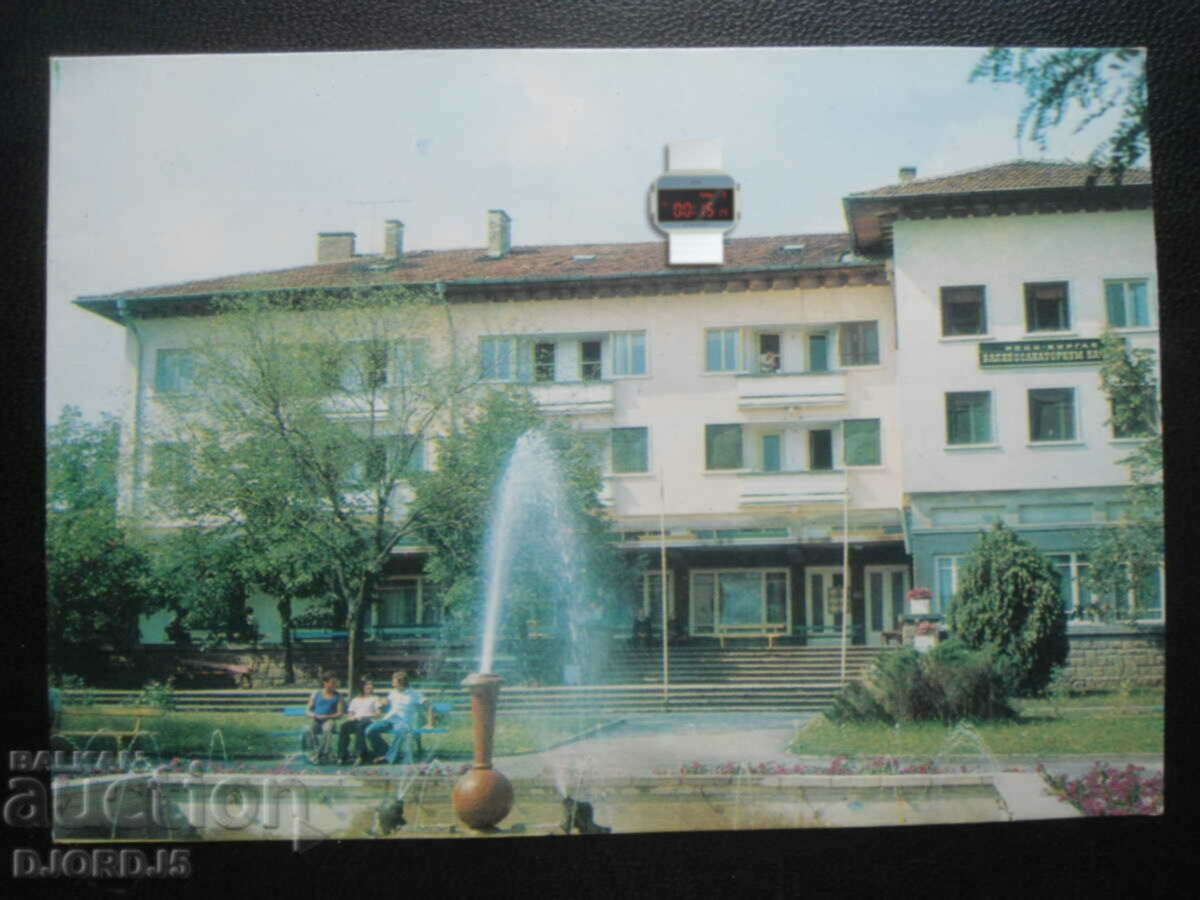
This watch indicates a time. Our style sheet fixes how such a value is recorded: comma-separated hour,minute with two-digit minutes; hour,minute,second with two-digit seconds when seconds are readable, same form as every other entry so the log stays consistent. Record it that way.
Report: 0,15
